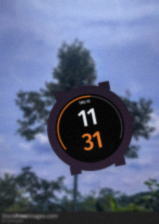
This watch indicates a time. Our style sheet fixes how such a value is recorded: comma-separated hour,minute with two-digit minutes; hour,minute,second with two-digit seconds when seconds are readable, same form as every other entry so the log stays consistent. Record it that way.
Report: 11,31
